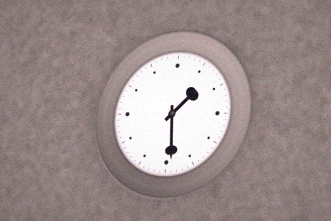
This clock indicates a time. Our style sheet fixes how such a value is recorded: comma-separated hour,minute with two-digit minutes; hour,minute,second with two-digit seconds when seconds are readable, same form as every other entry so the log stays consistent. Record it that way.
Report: 1,29
